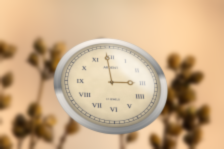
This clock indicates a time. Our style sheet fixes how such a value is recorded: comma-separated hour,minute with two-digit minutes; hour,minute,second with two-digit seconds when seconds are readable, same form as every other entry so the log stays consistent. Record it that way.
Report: 2,59
